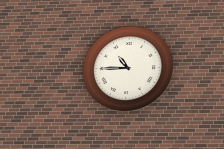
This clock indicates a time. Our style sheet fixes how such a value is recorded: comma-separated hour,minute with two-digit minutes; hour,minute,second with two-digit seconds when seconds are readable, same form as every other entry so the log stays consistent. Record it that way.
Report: 10,45
